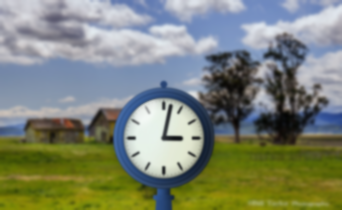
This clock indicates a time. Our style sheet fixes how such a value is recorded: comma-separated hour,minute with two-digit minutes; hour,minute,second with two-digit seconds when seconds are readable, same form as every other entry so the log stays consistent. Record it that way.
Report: 3,02
